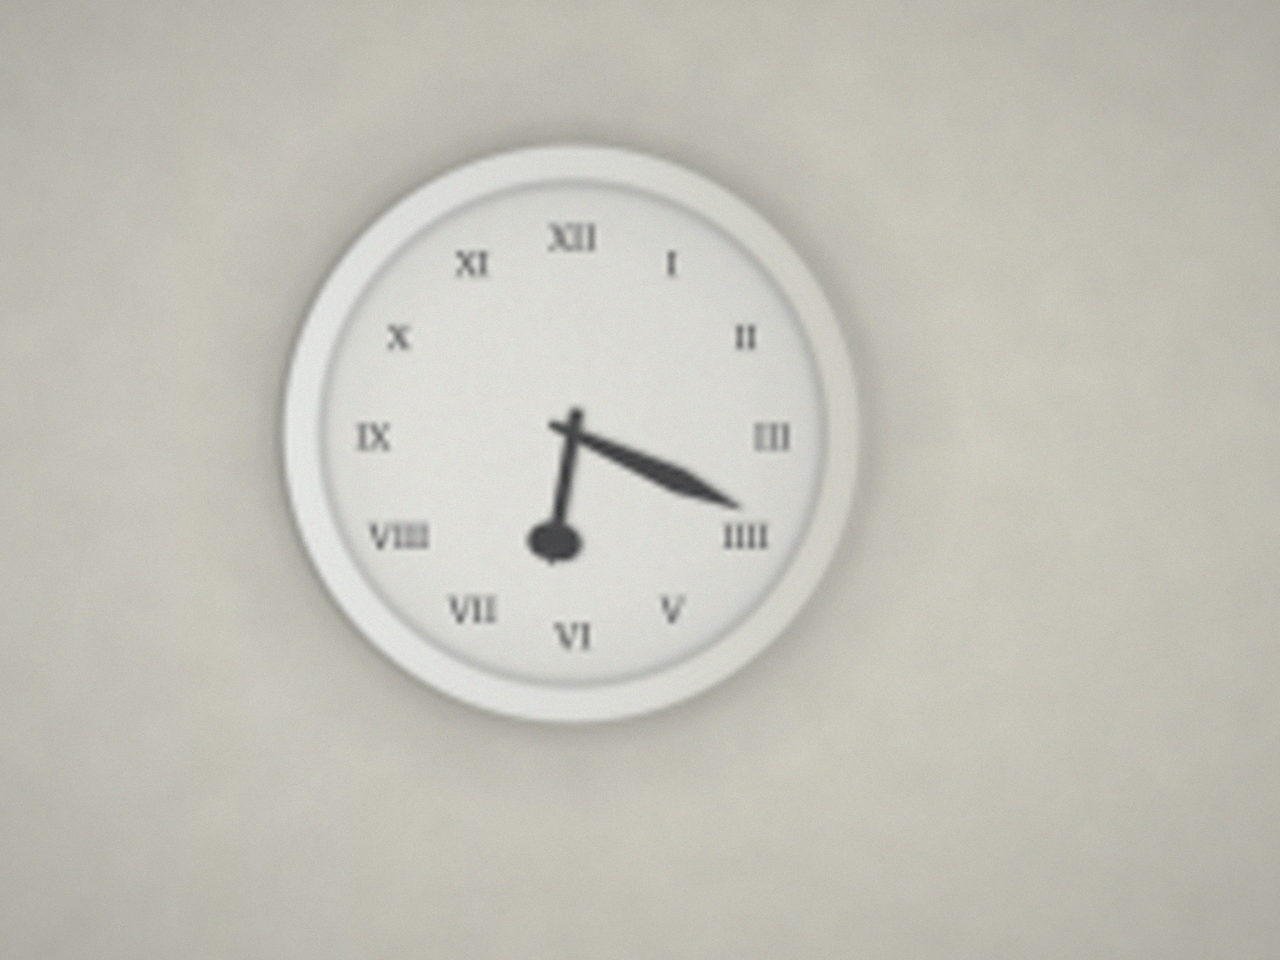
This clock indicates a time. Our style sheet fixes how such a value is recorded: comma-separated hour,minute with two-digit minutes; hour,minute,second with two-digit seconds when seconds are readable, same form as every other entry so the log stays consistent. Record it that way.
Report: 6,19
